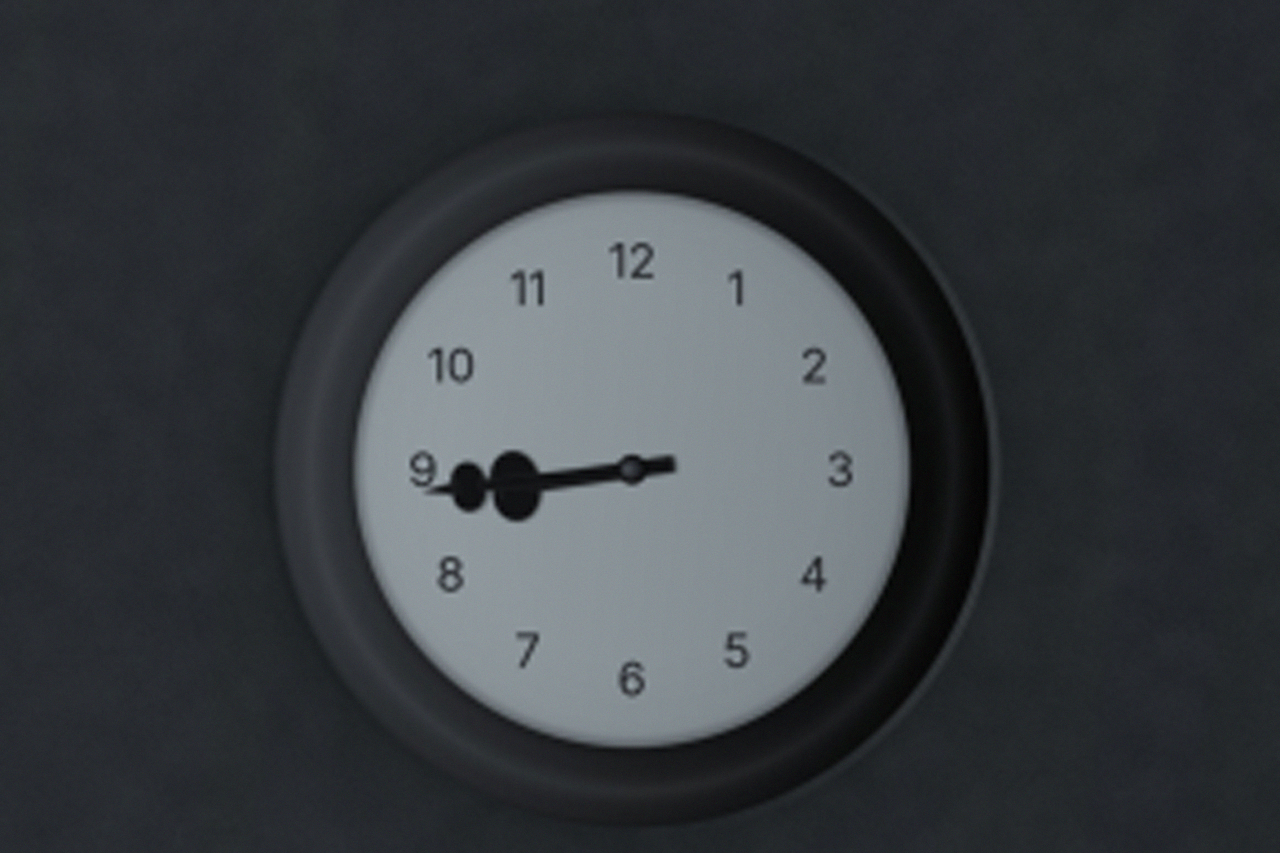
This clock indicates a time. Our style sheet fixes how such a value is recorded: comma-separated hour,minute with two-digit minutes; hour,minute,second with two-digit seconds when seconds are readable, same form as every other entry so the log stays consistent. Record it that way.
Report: 8,44
